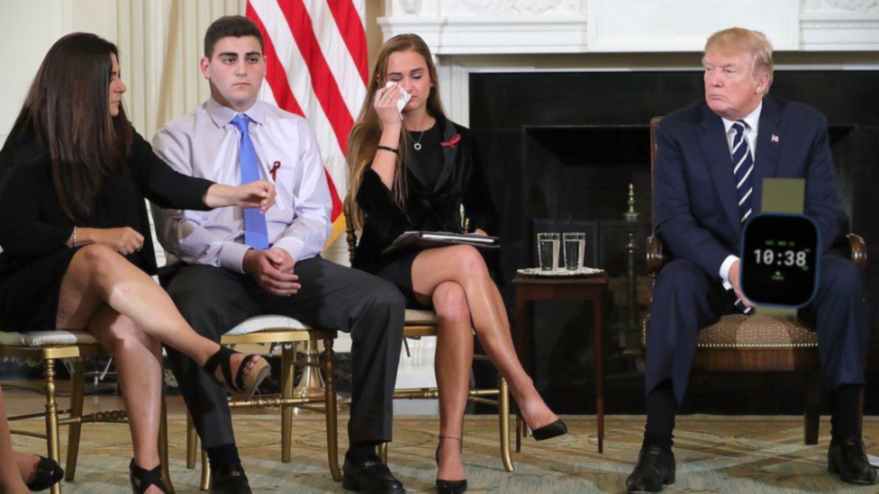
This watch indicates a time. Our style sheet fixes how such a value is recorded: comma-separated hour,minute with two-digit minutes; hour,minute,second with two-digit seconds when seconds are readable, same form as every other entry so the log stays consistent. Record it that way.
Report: 10,38
